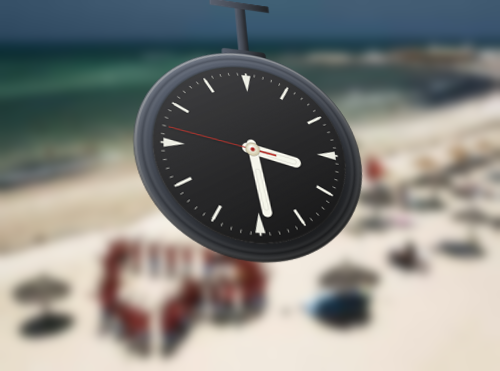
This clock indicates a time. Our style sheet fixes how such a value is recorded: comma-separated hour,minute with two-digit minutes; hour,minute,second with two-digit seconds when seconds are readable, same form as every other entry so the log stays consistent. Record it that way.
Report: 3,28,47
